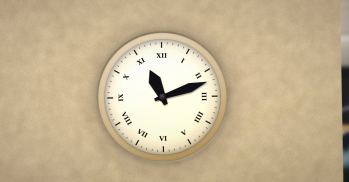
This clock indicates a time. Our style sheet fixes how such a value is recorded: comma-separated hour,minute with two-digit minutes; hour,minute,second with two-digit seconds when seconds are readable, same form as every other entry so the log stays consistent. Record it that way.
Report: 11,12
